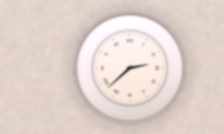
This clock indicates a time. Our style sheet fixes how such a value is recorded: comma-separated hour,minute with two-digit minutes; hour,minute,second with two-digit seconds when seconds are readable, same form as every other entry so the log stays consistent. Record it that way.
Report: 2,38
